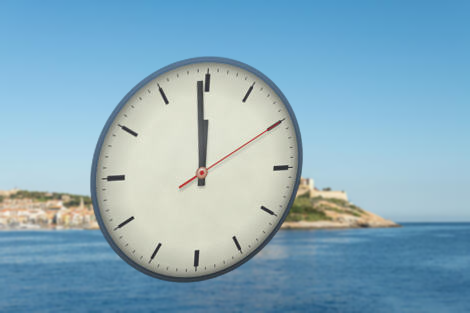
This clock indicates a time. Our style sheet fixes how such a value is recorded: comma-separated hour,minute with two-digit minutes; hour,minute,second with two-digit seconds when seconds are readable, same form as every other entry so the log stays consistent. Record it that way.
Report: 11,59,10
